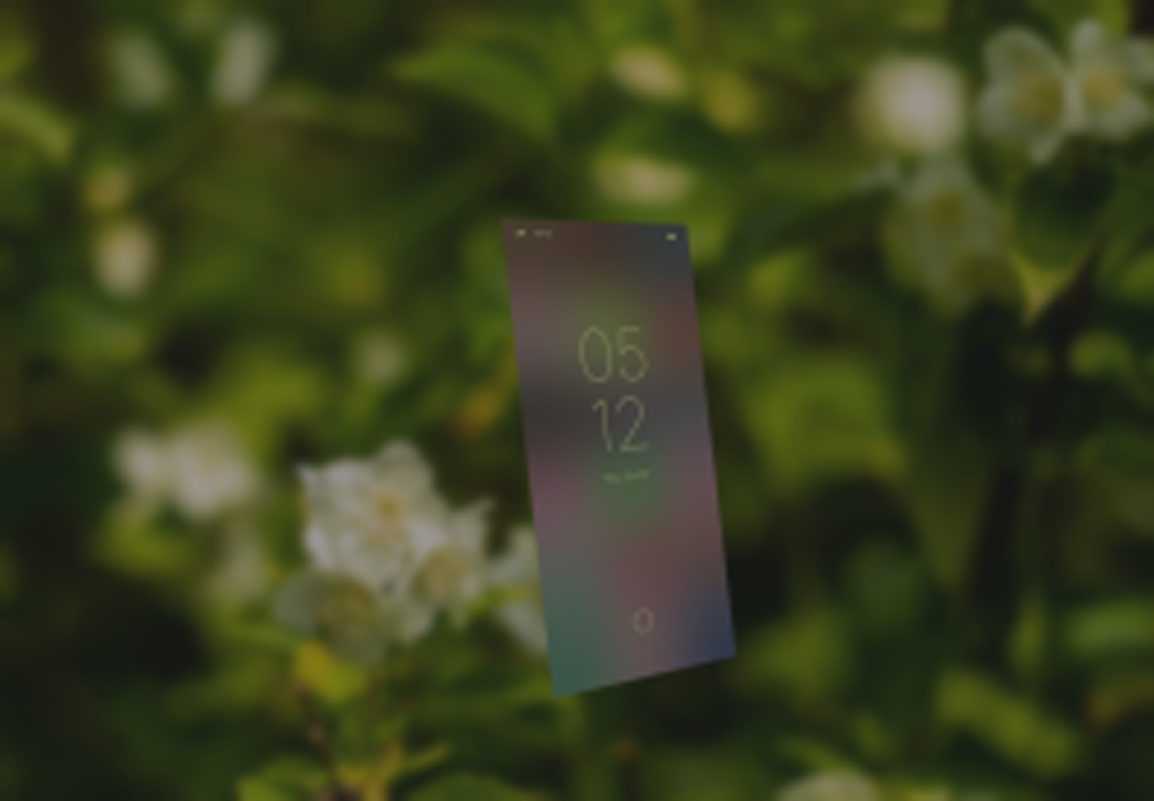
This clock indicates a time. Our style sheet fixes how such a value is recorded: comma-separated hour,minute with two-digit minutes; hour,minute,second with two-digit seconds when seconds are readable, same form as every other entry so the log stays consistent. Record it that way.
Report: 5,12
